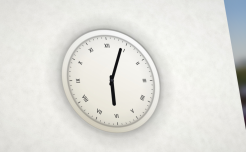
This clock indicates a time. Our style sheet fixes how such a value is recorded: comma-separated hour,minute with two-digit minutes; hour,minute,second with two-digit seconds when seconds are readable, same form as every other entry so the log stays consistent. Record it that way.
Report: 6,04
